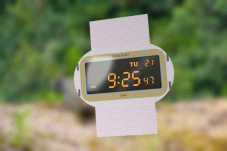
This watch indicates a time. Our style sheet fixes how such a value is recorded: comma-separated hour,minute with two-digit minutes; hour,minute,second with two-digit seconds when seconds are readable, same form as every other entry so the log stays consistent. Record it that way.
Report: 9,25,47
